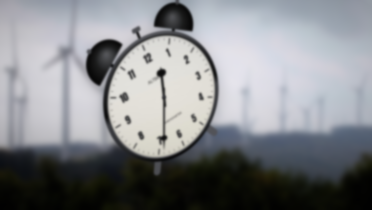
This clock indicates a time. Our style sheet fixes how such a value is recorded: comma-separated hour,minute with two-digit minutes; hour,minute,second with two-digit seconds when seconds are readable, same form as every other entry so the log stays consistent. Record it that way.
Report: 12,34
